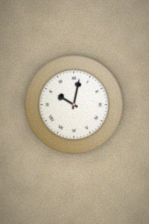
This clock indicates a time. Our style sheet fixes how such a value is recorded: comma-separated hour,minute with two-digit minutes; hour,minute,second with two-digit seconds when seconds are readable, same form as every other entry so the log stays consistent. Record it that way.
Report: 10,02
